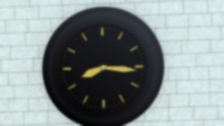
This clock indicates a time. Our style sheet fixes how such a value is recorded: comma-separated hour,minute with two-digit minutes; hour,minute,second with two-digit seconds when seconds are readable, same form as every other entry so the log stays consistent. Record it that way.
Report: 8,16
